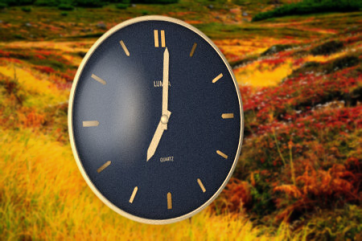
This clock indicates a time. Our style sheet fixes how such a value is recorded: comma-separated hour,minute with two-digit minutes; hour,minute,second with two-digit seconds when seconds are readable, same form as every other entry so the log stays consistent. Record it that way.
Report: 7,01
